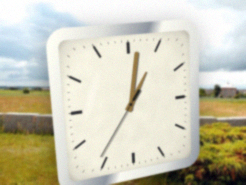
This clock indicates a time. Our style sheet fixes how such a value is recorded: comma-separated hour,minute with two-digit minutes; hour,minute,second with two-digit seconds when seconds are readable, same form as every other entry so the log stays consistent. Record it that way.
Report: 1,01,36
